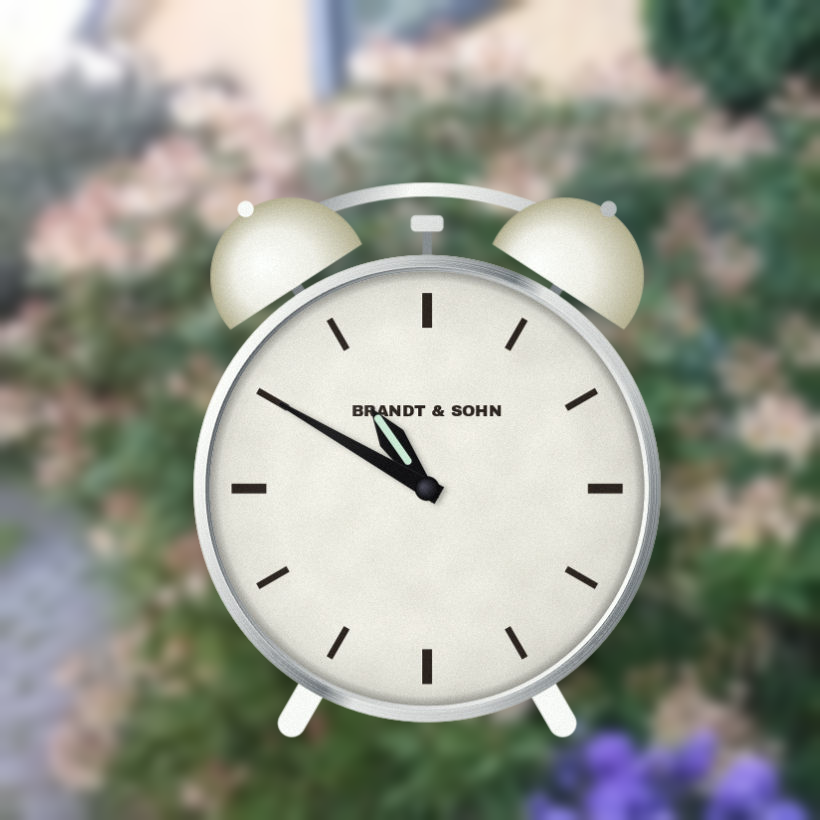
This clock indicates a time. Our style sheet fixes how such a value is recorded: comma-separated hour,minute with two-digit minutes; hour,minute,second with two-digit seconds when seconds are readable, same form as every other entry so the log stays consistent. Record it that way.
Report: 10,50
